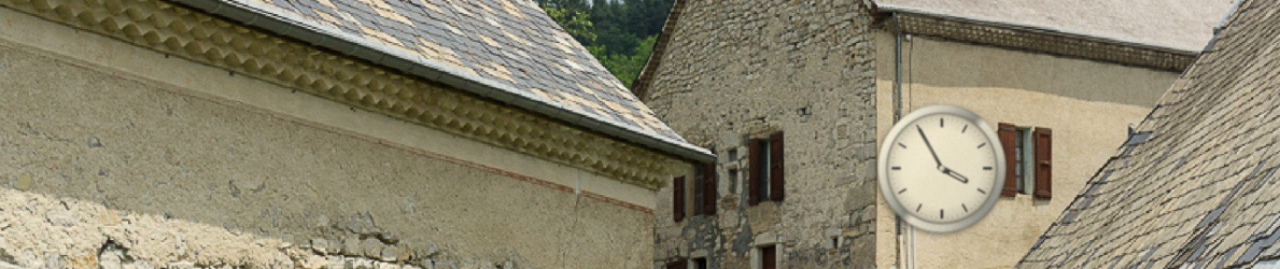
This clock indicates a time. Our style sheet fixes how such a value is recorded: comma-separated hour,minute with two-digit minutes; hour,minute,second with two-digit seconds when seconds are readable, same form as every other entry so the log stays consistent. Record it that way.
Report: 3,55
